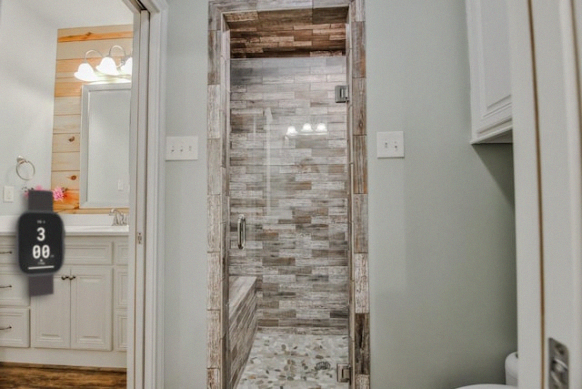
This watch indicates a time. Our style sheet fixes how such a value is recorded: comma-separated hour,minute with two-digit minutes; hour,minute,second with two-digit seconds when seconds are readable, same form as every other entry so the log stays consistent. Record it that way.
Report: 3,00
